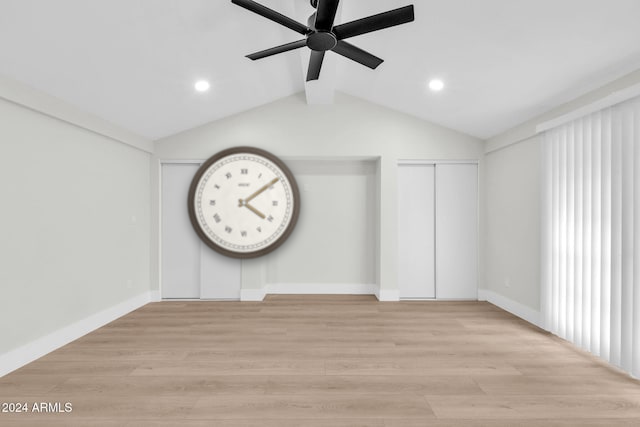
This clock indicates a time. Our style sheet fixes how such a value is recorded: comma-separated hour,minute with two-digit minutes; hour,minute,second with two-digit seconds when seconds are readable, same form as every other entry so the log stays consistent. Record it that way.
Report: 4,09
